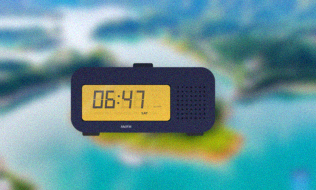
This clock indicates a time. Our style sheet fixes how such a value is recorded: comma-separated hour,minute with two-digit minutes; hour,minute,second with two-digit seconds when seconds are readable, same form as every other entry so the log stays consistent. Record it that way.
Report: 6,47
